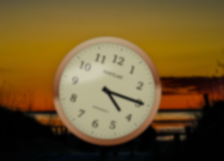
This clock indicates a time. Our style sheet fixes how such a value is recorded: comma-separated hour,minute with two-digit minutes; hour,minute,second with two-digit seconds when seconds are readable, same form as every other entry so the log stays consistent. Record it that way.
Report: 4,15
